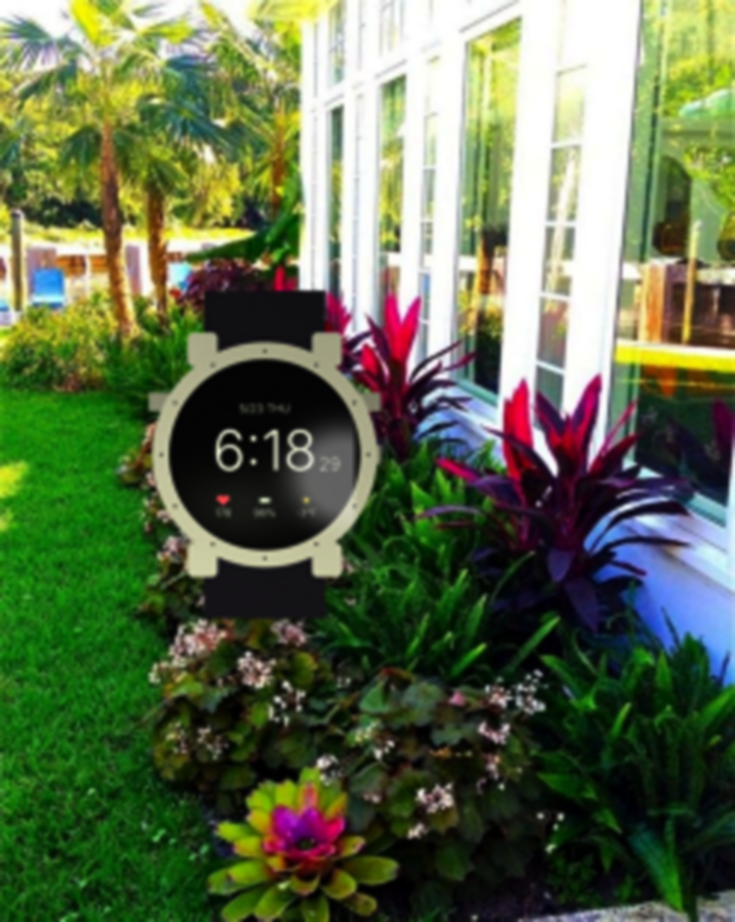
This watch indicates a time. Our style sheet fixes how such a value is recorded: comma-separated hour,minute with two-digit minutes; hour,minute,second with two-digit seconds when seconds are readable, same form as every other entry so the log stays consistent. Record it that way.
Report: 6,18
